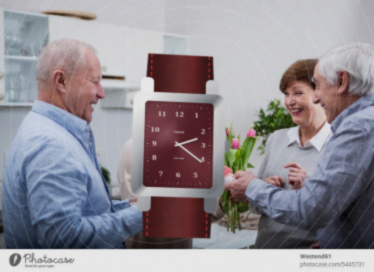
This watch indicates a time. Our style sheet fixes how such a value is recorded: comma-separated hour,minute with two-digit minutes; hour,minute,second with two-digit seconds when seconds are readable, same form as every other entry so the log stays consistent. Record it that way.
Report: 2,21
